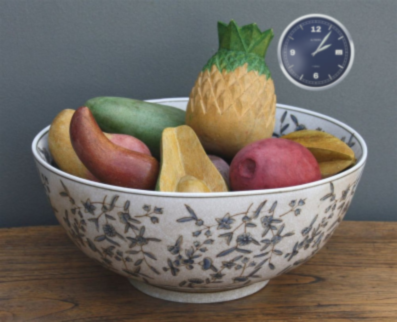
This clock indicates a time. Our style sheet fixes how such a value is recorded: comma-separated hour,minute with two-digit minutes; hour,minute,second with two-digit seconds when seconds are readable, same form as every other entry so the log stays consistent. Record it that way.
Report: 2,06
